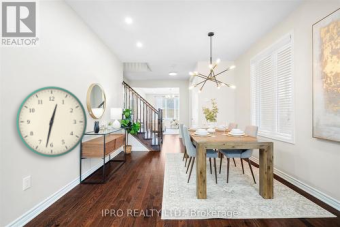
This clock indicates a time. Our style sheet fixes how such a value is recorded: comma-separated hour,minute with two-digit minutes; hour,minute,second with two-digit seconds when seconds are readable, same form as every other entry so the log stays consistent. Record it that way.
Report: 12,32
